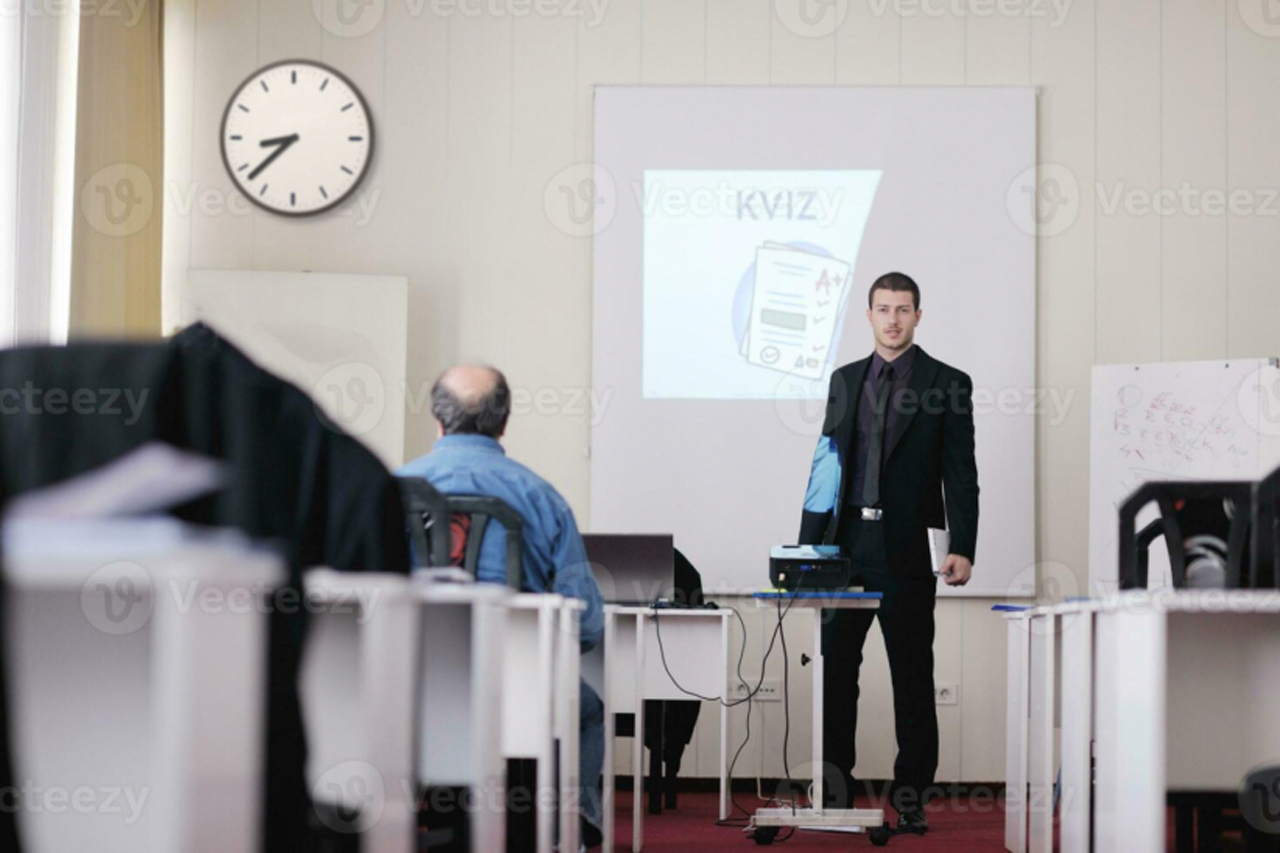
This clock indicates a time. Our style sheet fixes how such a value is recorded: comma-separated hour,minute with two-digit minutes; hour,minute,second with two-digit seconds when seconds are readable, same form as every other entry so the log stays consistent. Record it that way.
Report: 8,38
